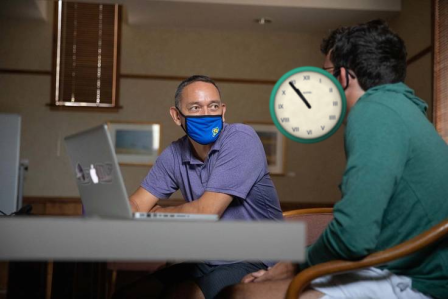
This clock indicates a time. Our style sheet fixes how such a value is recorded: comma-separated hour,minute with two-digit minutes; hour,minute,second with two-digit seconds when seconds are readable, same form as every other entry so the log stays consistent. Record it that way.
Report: 10,54
